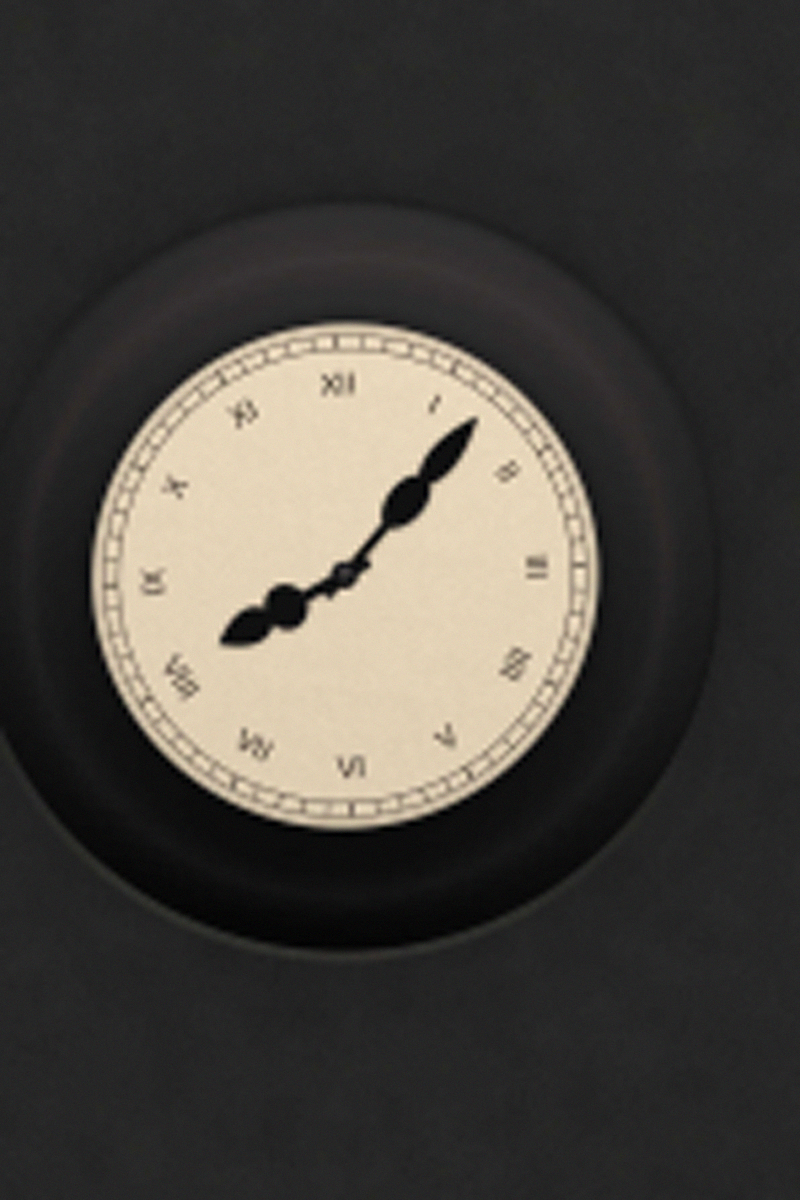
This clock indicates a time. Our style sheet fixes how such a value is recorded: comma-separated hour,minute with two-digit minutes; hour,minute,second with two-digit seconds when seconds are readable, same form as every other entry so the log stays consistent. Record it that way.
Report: 8,07
